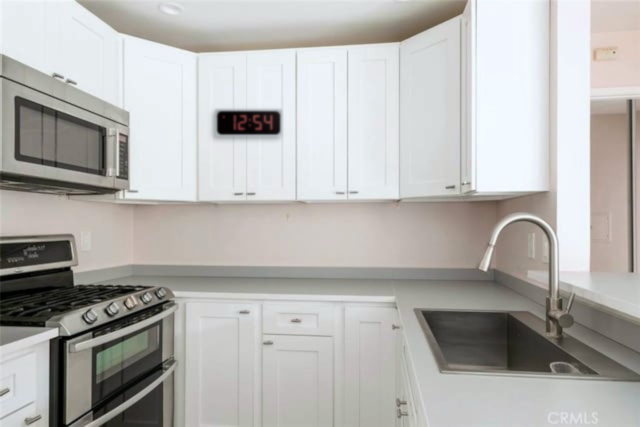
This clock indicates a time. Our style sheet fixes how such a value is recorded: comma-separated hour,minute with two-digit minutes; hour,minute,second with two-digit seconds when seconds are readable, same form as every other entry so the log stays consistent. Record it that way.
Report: 12,54
